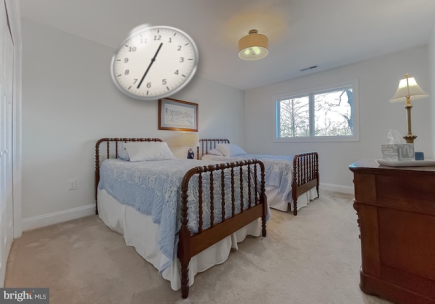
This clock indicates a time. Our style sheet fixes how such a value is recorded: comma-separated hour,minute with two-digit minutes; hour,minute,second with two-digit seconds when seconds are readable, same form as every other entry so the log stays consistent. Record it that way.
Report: 12,33
